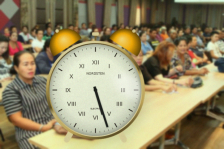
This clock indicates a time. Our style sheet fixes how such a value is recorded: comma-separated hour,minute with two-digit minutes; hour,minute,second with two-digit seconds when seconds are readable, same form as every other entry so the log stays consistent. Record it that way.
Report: 5,27
